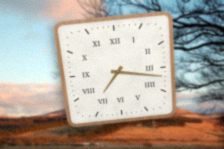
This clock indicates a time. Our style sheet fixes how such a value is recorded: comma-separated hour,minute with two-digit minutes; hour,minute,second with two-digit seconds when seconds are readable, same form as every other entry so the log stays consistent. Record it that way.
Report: 7,17
